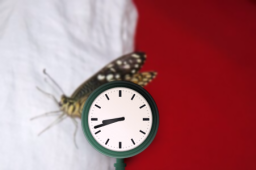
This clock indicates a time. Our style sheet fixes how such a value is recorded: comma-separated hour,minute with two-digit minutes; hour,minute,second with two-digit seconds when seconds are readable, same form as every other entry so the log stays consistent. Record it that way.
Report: 8,42
